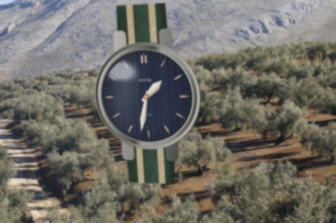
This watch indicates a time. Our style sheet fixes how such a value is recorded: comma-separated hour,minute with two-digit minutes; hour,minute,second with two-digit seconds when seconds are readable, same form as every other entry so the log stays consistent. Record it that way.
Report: 1,32
